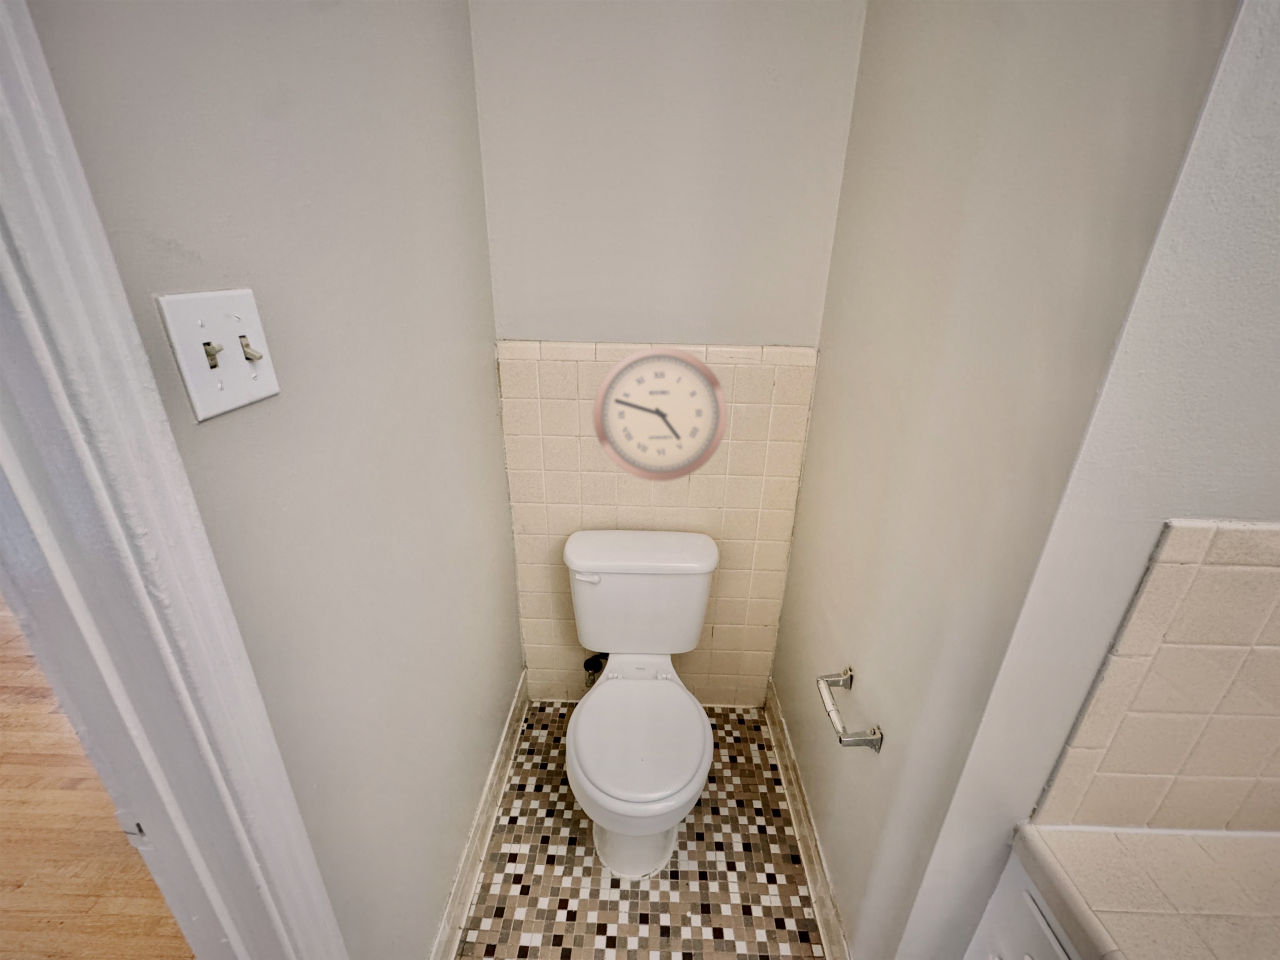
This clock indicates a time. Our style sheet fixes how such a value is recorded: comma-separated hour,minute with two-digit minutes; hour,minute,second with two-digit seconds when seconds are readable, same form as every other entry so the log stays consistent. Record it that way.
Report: 4,48
